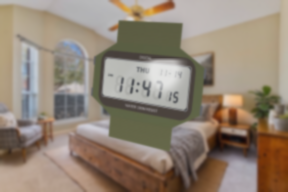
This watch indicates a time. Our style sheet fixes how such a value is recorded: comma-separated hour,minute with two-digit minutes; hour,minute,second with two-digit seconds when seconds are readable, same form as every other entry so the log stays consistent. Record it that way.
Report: 11,47,15
